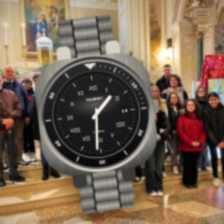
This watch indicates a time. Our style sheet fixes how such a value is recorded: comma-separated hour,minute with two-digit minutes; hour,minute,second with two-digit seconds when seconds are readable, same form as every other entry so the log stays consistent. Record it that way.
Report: 1,31
